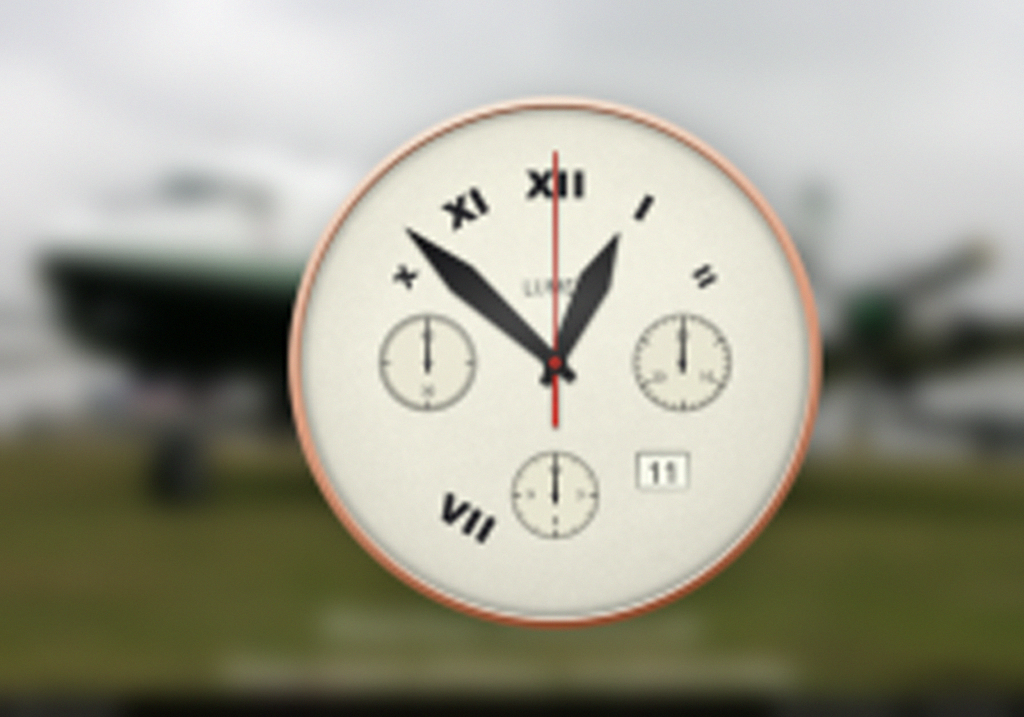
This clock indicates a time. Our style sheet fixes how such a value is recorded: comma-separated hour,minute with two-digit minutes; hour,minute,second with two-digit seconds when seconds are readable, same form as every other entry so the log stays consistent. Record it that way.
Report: 12,52
